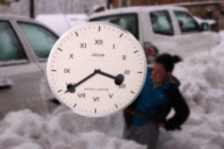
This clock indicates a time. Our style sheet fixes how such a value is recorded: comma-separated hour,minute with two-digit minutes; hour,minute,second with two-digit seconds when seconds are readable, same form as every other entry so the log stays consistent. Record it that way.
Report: 3,39
